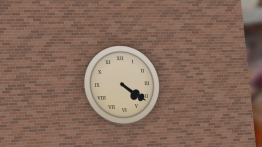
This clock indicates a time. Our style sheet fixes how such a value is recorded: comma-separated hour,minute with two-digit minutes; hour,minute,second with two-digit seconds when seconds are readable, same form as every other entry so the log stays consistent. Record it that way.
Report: 4,21
